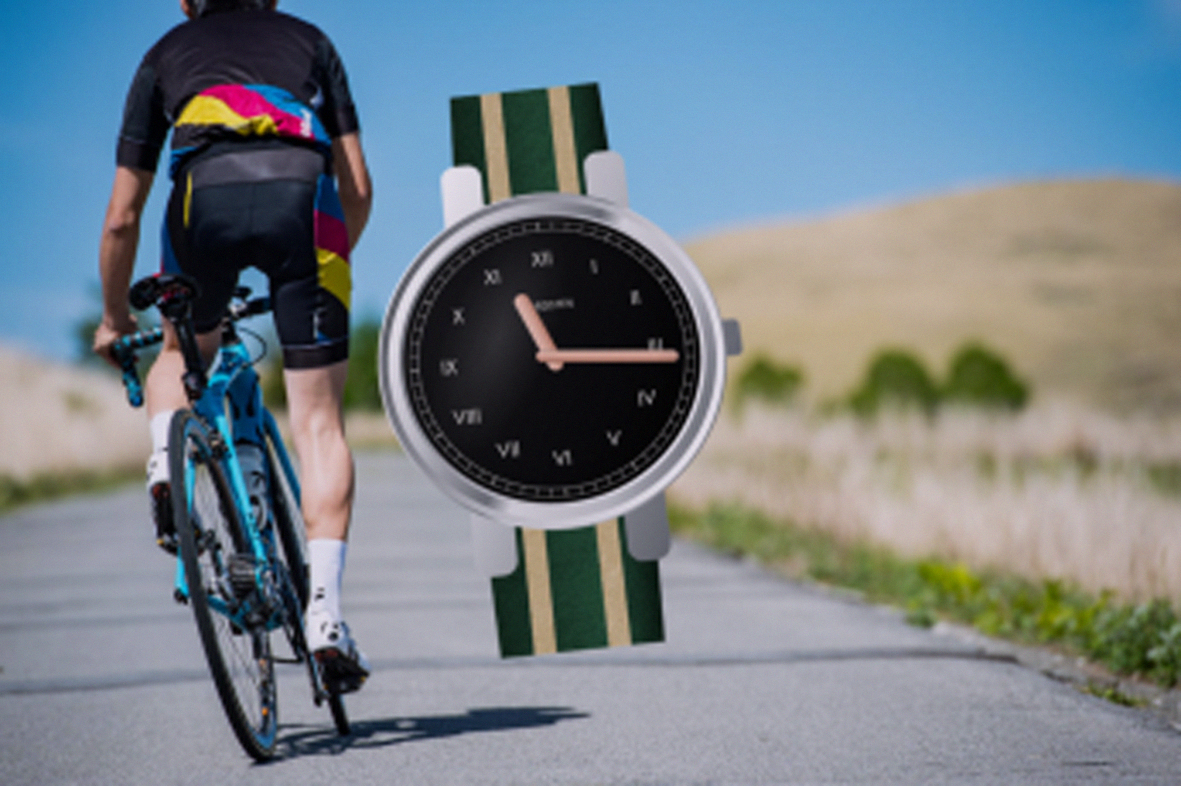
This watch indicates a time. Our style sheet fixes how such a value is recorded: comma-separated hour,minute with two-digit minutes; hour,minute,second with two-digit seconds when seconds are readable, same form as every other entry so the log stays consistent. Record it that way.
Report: 11,16
